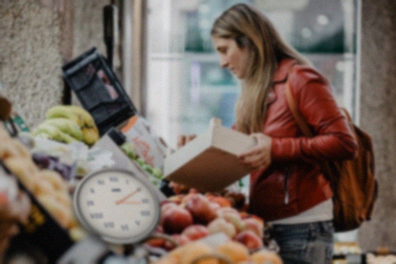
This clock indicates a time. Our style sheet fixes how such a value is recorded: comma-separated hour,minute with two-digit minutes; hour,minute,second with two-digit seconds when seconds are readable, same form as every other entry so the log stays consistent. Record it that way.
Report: 3,10
